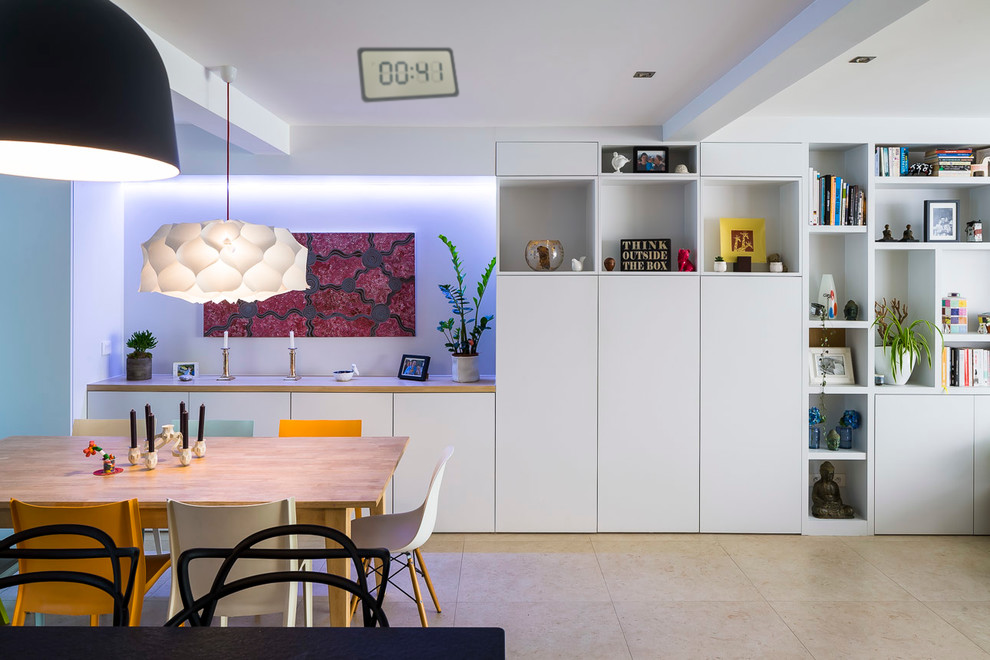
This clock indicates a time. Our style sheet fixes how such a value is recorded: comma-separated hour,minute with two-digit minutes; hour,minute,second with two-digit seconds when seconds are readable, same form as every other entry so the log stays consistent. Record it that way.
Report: 0,41
